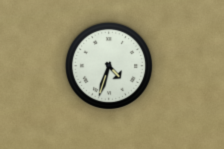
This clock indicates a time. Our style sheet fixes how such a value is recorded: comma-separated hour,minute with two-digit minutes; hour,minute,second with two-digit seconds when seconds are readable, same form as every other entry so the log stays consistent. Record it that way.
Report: 4,33
